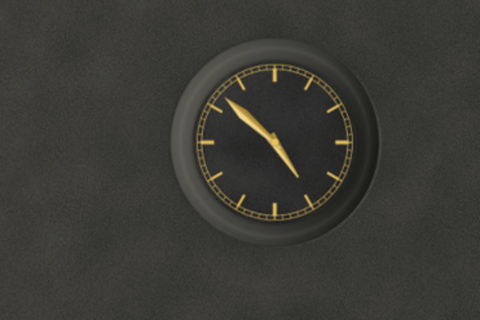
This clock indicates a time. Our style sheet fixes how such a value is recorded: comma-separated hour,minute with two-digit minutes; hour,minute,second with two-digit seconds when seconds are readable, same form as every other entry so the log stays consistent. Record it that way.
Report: 4,52
